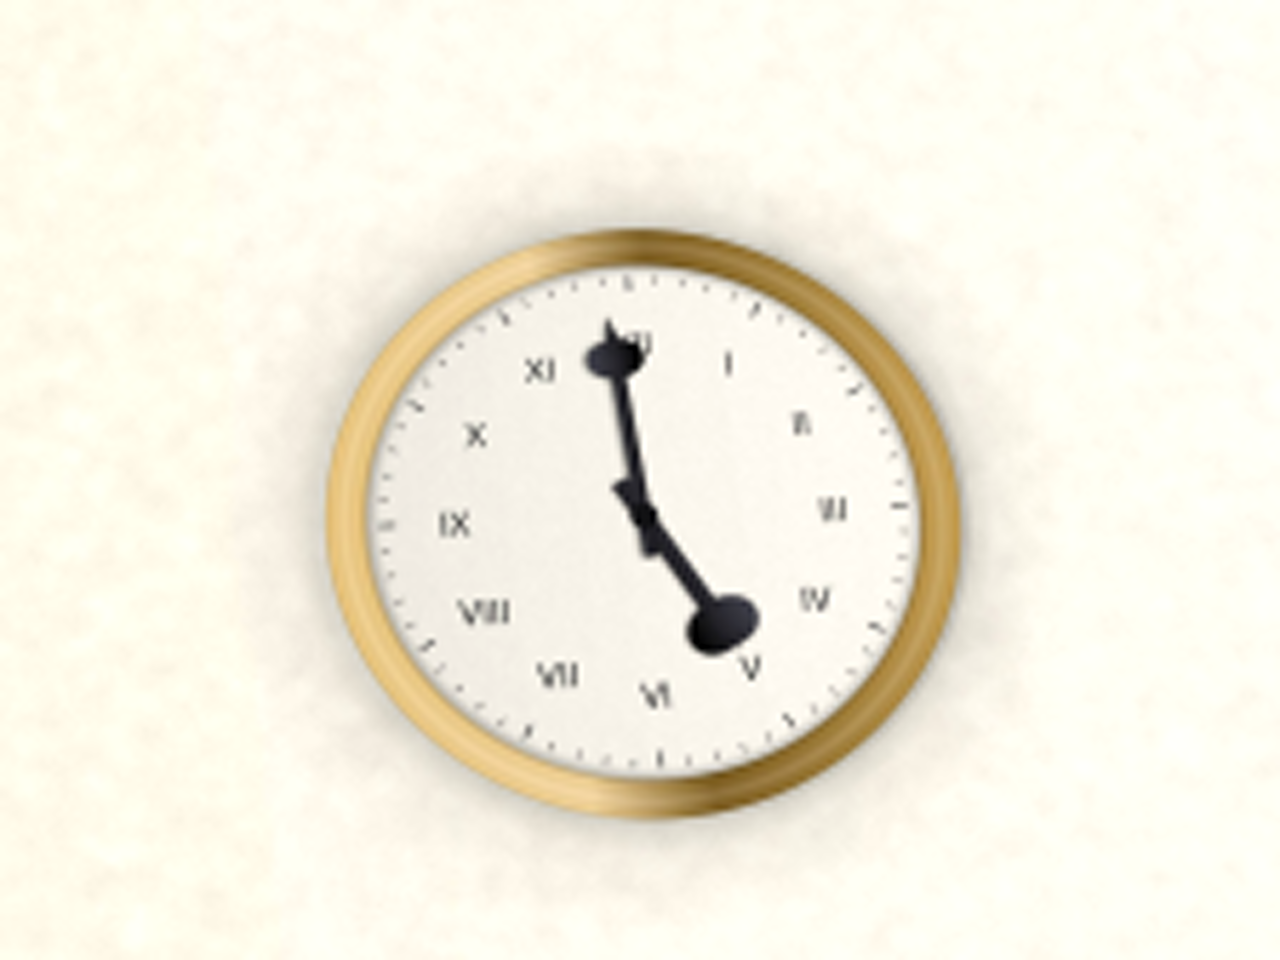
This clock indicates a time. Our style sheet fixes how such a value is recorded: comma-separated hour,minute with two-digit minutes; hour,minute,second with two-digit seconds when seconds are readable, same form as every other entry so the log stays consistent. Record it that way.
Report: 4,59
